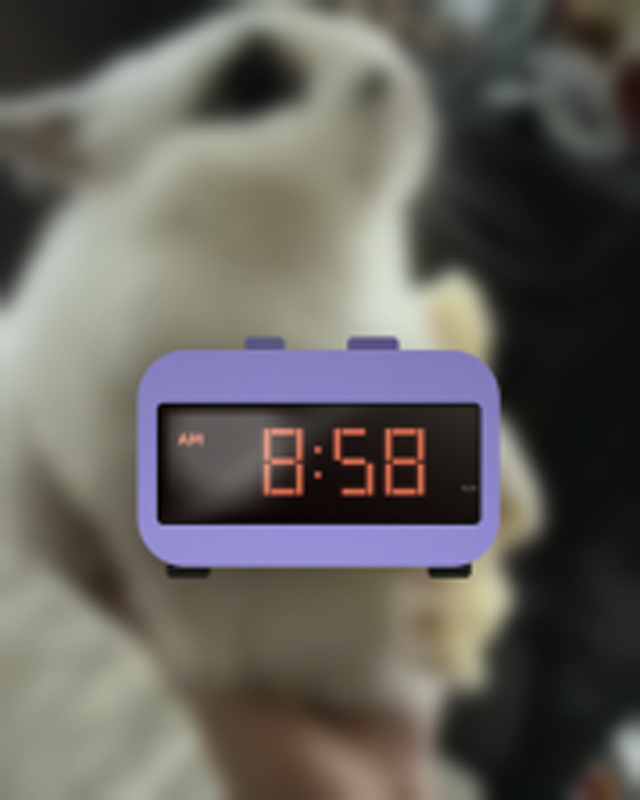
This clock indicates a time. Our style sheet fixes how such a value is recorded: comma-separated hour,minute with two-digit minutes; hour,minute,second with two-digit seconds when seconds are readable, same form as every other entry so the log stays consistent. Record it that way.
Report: 8,58
